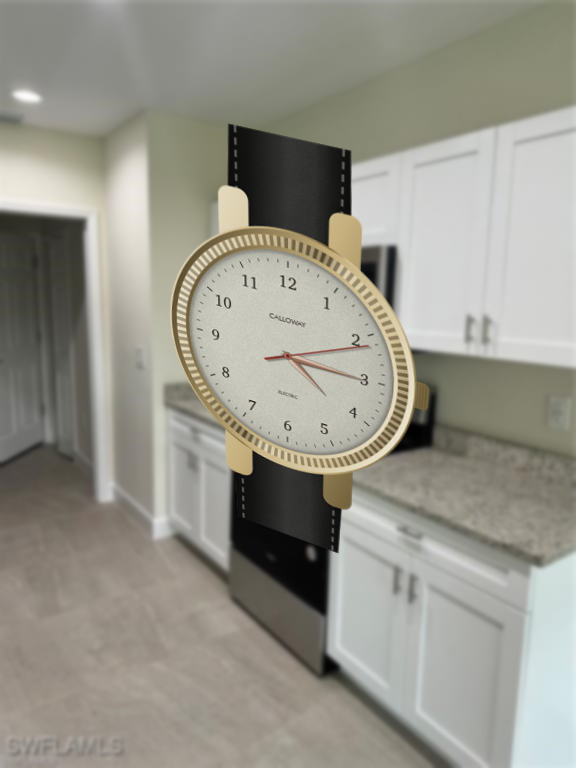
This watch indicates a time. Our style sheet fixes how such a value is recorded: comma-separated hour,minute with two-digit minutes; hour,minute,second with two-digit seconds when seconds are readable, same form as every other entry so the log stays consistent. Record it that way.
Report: 4,15,11
